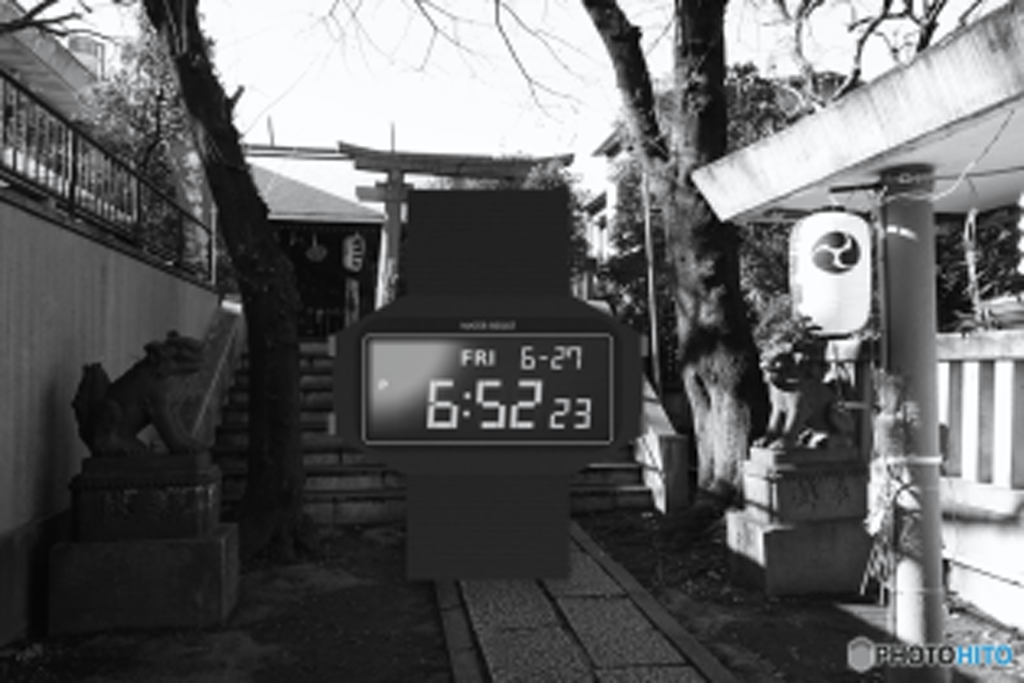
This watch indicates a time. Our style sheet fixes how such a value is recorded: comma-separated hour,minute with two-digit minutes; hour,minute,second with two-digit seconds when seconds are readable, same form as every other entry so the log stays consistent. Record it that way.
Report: 6,52,23
